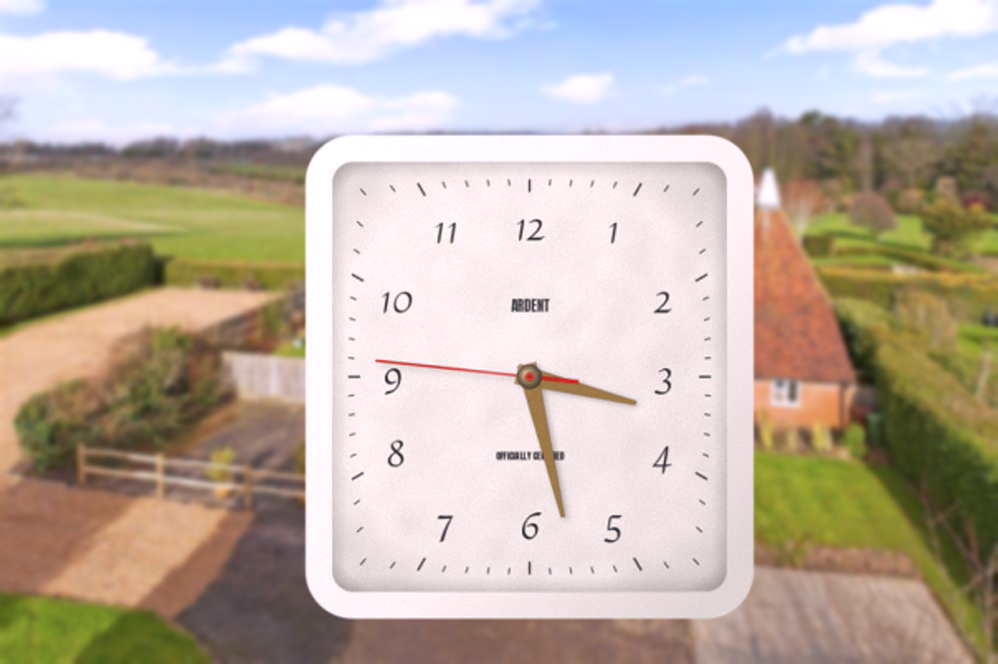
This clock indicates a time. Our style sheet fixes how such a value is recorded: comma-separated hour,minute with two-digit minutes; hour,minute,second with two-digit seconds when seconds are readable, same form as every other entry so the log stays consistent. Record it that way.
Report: 3,27,46
